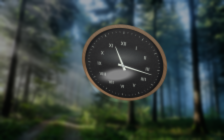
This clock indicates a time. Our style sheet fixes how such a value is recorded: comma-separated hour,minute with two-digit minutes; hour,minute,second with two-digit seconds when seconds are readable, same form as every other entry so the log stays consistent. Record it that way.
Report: 11,17
